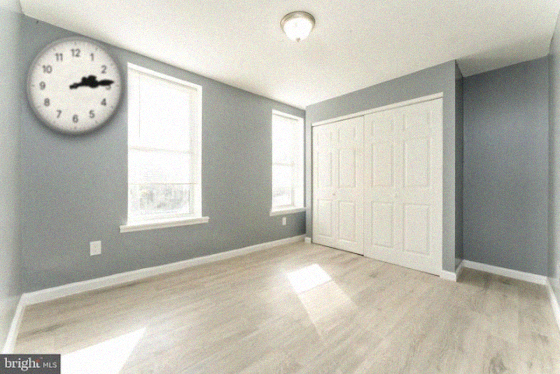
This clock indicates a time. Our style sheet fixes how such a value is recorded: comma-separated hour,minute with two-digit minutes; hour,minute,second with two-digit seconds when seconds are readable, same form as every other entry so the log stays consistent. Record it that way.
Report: 2,14
